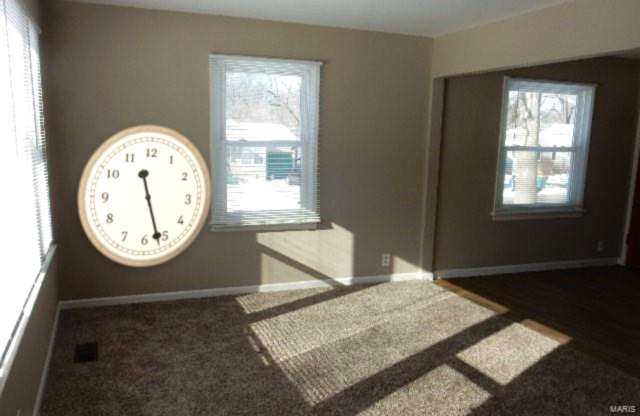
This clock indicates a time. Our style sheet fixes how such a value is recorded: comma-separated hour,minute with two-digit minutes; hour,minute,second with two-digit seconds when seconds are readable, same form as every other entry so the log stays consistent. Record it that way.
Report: 11,27
